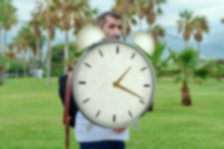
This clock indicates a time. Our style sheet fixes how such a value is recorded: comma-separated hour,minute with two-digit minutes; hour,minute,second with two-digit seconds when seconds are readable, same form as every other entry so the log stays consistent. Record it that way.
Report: 1,19
